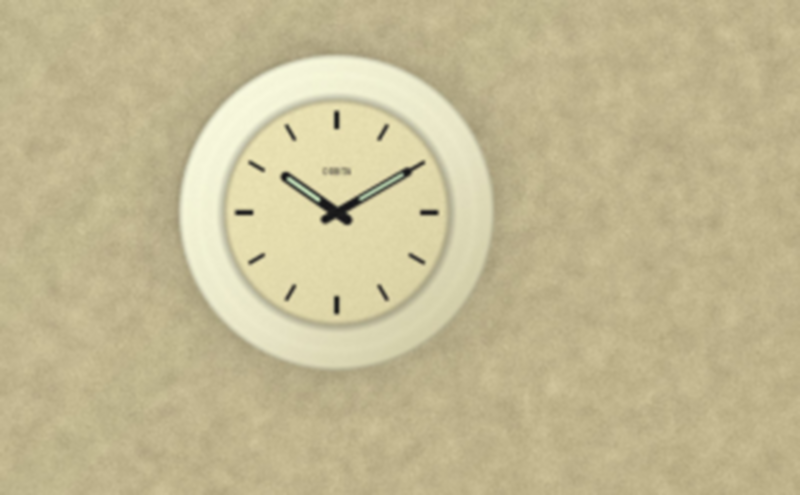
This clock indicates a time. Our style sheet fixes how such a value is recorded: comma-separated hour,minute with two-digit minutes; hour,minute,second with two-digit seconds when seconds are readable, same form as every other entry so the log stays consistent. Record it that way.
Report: 10,10
